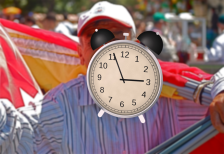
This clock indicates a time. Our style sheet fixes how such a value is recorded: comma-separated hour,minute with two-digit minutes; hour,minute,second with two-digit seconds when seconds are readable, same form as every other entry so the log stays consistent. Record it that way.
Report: 2,56
